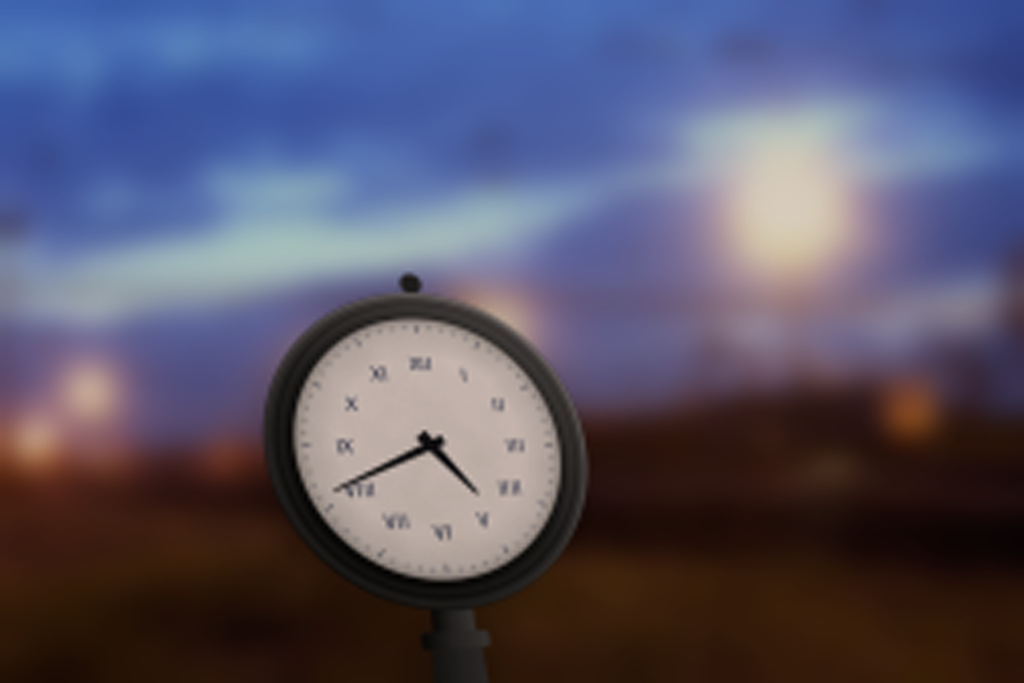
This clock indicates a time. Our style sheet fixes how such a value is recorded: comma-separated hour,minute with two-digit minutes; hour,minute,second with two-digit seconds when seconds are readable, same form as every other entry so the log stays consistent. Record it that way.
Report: 4,41
